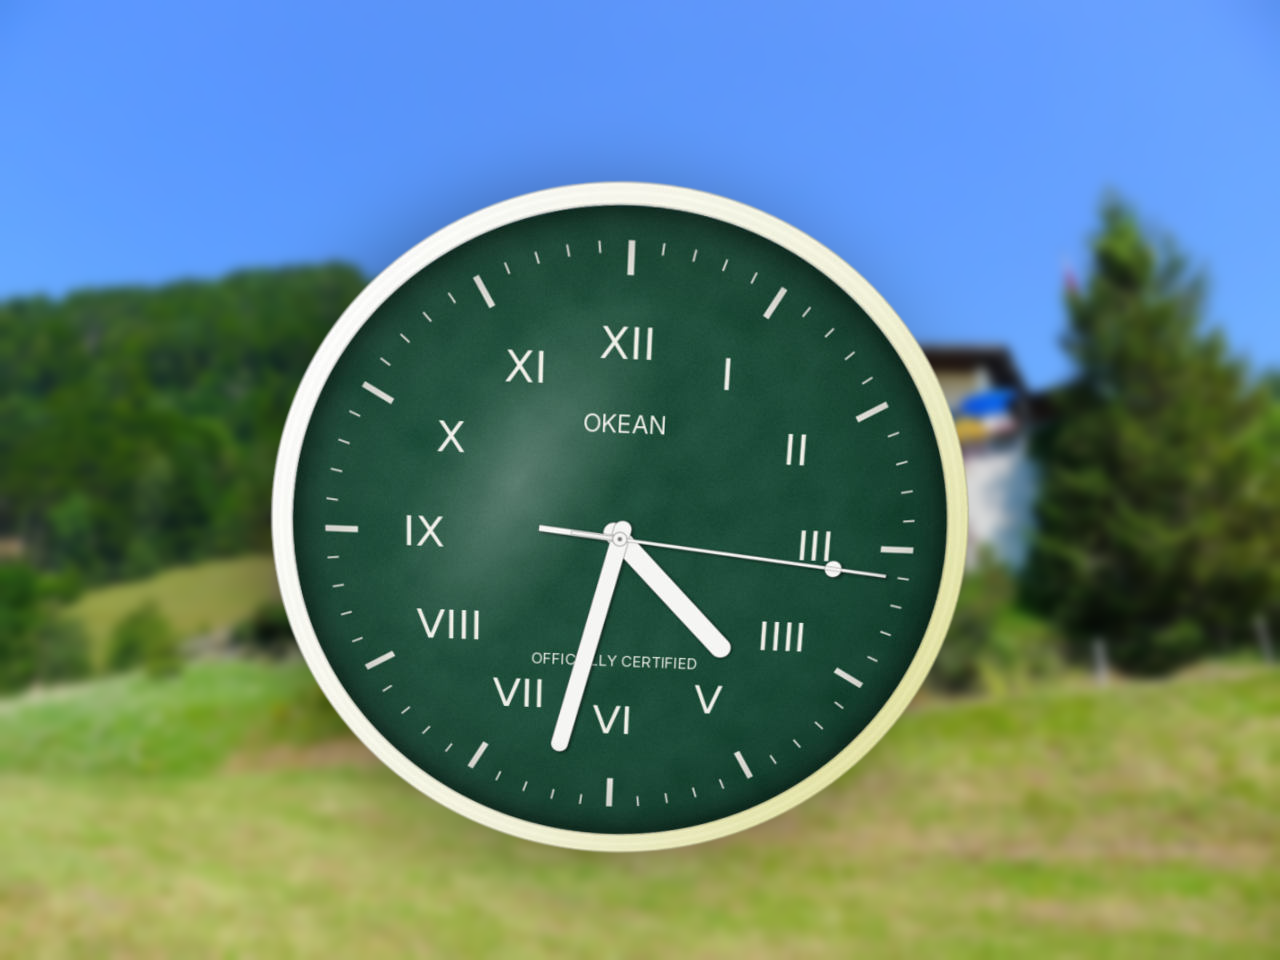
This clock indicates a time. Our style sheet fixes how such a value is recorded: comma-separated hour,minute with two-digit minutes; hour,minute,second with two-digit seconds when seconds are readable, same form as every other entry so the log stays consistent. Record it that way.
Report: 4,32,16
